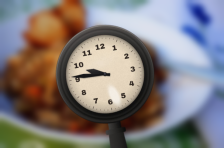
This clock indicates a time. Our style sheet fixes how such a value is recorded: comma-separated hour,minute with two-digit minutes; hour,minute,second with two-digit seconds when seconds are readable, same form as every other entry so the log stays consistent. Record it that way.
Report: 9,46
